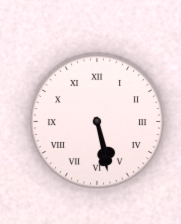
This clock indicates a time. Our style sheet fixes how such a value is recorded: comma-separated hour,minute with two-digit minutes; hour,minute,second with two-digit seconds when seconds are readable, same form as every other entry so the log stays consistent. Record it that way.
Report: 5,28
